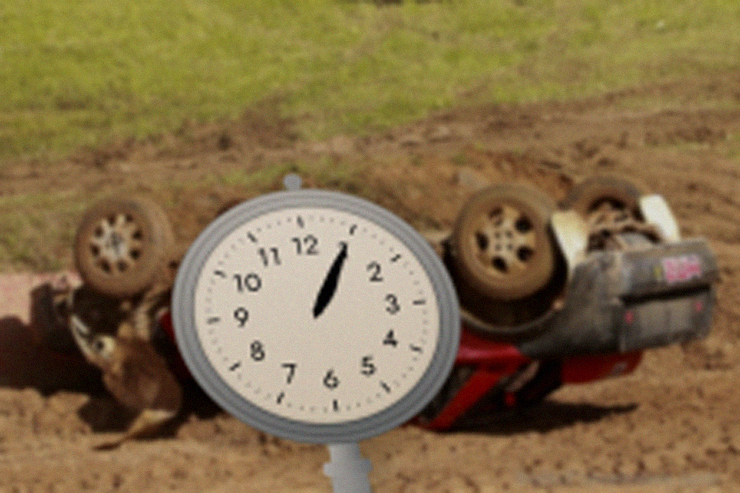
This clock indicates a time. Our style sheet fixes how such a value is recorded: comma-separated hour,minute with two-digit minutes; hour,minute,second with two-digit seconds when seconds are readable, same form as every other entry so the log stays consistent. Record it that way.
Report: 1,05
